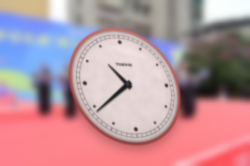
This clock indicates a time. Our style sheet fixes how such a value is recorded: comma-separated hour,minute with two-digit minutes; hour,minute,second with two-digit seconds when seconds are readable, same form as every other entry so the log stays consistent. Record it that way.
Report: 10,39
